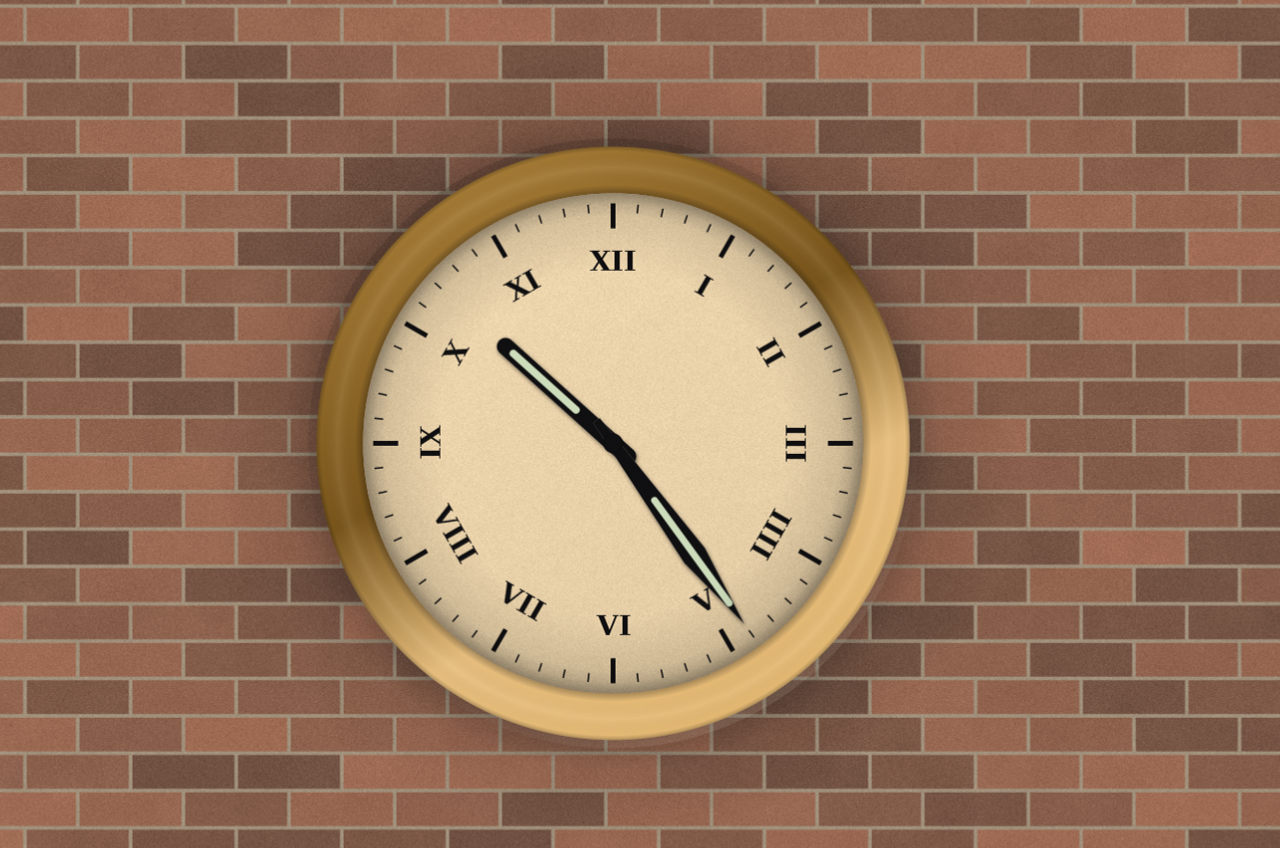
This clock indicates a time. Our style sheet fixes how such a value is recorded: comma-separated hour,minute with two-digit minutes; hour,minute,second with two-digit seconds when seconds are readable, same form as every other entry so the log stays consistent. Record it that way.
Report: 10,24
